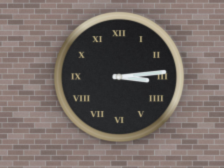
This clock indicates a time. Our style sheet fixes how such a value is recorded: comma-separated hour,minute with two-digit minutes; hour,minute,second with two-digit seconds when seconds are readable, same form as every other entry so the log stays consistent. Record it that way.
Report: 3,14
